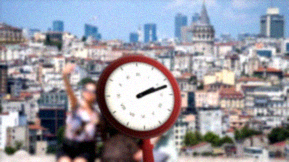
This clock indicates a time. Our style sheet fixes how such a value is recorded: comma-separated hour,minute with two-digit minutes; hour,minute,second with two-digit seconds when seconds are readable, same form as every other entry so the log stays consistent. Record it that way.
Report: 2,12
